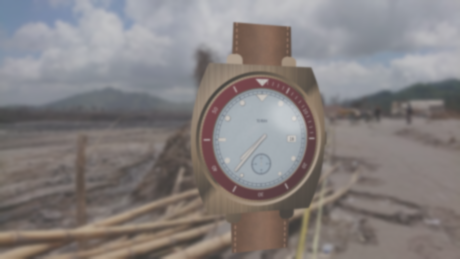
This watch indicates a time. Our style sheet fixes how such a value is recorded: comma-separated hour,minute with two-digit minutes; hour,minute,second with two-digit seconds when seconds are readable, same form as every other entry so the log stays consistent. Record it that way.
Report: 7,37
